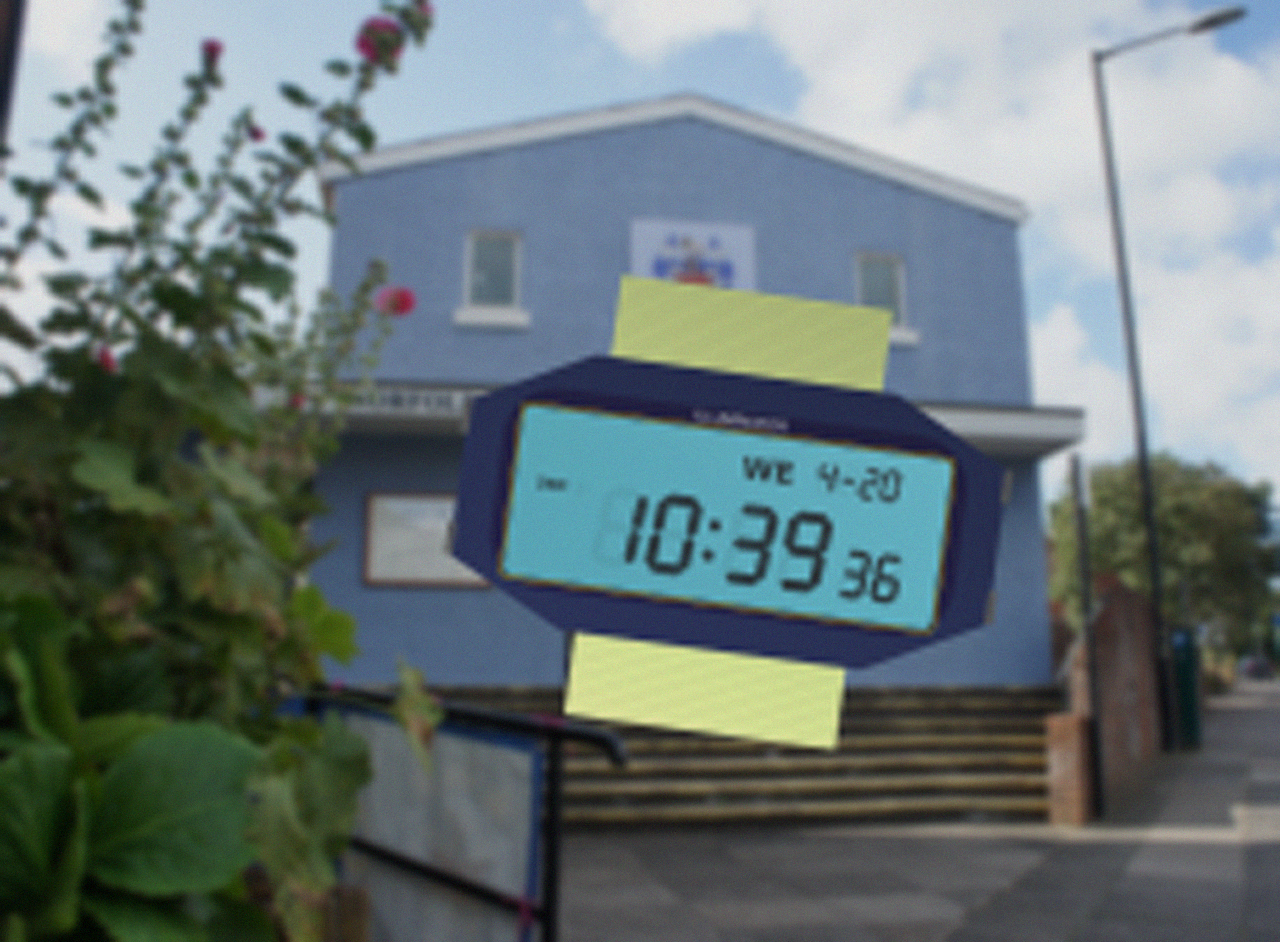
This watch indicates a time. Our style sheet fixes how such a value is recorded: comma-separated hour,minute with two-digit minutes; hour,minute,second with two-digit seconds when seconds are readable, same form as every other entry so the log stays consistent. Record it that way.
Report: 10,39,36
